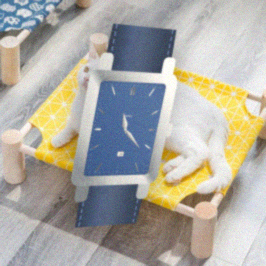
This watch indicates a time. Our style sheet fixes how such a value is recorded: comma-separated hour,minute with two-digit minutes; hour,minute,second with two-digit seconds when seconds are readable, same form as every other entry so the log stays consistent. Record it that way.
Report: 11,22
